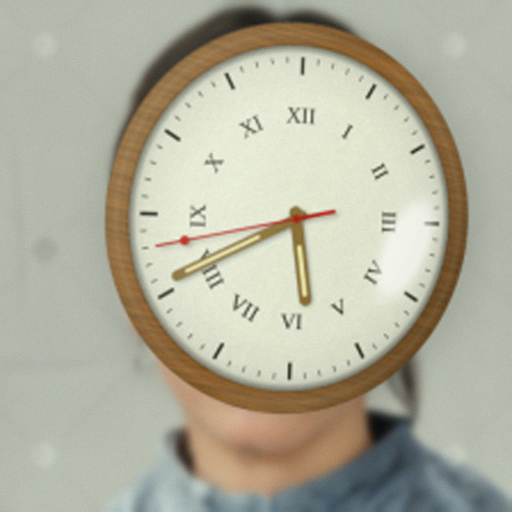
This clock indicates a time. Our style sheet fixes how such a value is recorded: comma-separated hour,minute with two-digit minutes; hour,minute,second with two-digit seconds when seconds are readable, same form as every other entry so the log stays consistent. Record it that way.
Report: 5,40,43
